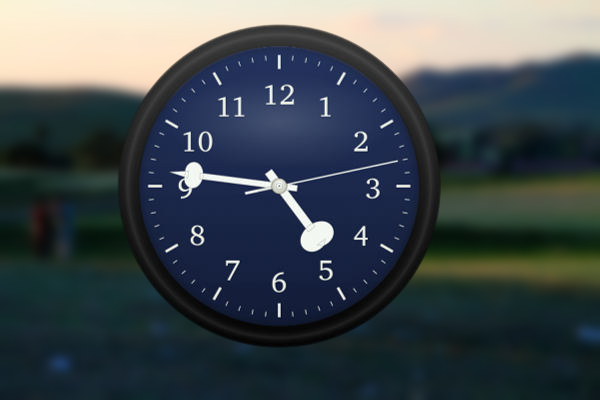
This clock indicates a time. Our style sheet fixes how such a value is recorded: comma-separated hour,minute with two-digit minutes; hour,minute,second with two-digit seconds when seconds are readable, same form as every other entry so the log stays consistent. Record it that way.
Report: 4,46,13
